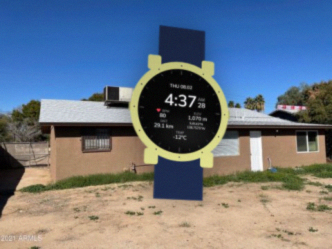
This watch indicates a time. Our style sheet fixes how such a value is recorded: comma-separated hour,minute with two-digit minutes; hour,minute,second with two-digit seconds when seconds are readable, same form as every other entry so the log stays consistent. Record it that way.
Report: 4,37
